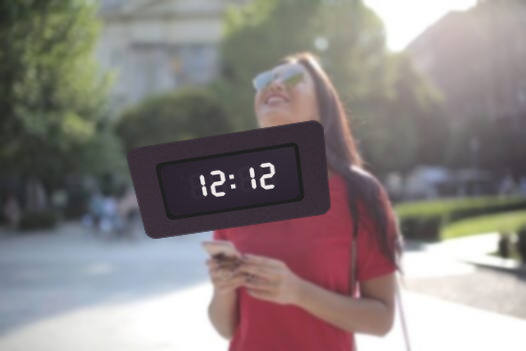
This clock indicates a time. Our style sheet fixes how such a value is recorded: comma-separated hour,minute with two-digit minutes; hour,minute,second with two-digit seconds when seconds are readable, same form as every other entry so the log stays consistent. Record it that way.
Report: 12,12
